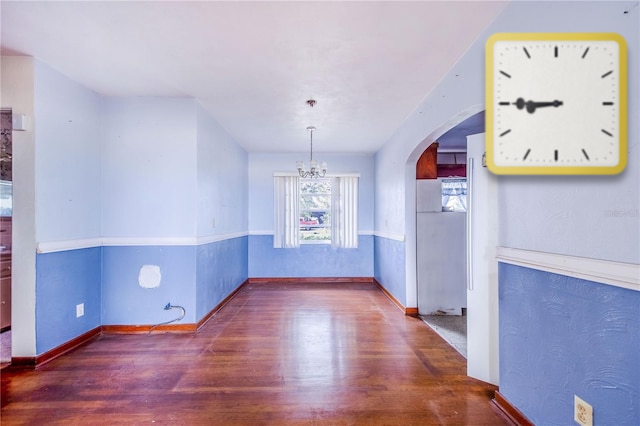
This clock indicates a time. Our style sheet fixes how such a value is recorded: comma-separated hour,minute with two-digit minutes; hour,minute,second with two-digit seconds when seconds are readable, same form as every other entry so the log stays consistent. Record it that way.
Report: 8,45
